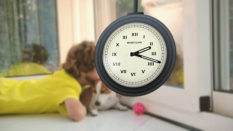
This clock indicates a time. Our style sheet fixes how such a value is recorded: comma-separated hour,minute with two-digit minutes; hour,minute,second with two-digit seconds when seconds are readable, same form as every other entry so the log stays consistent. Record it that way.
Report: 2,18
